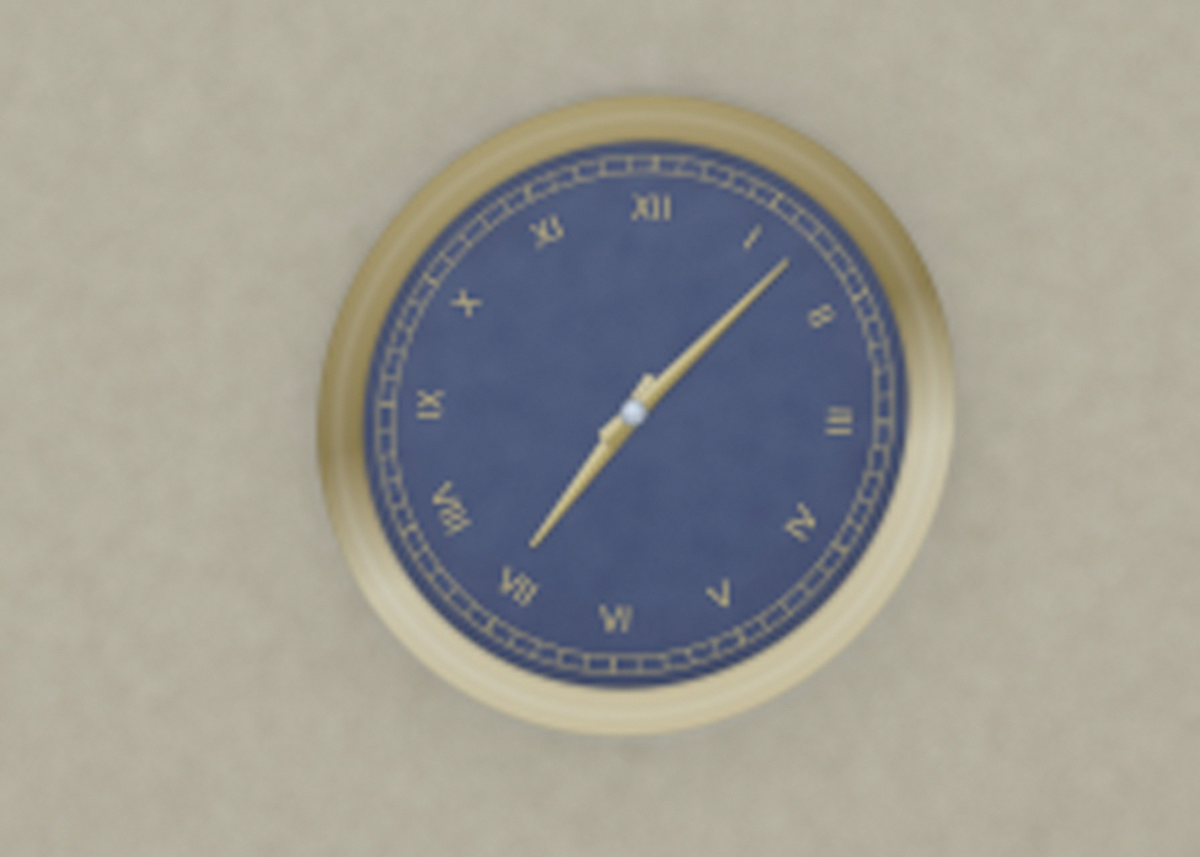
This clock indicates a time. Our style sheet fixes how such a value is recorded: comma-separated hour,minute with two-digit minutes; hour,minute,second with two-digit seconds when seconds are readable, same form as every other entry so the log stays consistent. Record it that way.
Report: 7,07
